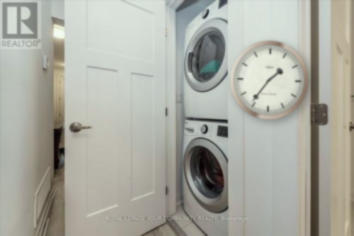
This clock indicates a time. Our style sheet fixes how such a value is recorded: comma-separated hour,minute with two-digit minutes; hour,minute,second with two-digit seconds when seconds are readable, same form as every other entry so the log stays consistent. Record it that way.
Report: 1,36
